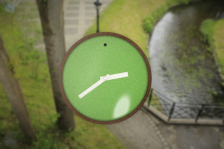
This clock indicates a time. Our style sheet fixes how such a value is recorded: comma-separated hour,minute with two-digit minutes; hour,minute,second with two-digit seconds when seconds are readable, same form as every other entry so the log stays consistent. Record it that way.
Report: 2,39
